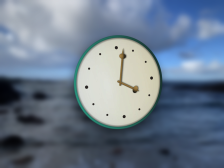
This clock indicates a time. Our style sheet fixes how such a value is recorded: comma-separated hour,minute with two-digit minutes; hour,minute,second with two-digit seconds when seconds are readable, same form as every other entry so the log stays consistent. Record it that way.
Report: 4,02
